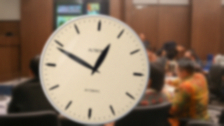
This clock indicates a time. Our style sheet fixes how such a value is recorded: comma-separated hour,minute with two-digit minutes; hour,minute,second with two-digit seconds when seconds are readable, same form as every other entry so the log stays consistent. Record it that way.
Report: 12,49
